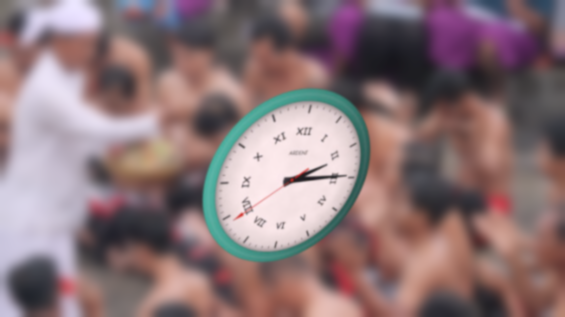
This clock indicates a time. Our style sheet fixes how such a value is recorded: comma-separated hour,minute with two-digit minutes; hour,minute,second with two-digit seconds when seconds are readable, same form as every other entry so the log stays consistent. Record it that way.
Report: 2,14,39
